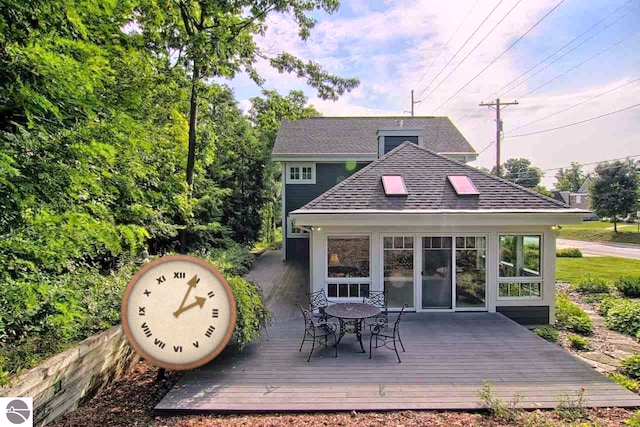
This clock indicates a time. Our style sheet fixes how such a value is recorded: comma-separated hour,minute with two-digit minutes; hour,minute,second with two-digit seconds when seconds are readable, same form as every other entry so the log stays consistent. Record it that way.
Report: 2,04
